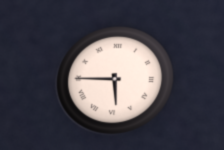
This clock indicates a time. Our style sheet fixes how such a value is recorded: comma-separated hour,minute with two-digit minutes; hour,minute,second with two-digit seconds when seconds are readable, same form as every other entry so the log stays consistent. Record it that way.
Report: 5,45
